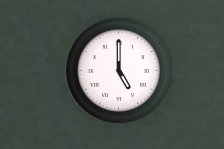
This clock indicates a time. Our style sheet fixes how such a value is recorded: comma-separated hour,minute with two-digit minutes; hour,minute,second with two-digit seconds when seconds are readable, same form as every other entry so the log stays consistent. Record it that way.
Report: 5,00
